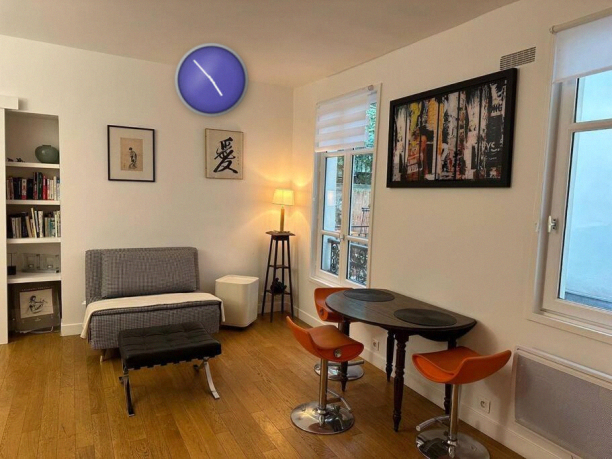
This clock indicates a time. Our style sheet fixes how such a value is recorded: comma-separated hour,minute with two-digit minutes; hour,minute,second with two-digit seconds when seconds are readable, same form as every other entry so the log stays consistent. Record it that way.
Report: 4,53
